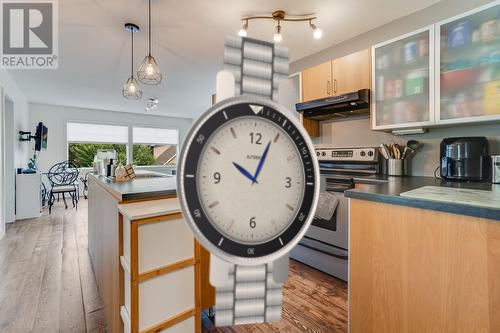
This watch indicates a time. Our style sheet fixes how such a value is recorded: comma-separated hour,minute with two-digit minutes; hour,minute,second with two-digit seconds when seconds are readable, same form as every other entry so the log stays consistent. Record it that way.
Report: 10,04
